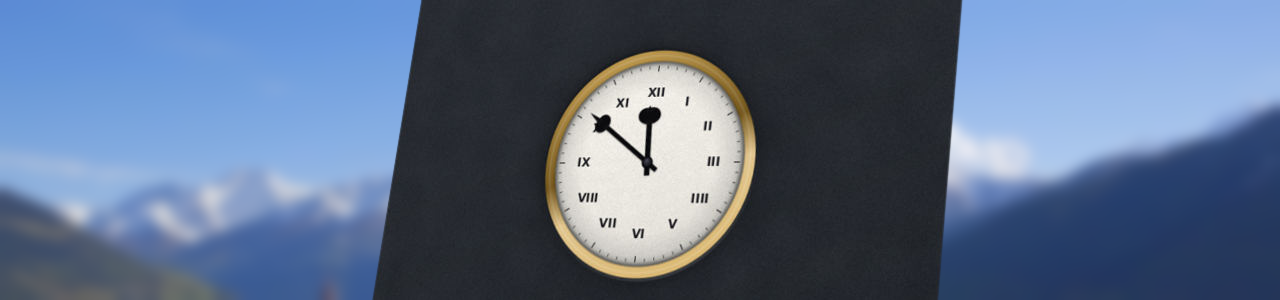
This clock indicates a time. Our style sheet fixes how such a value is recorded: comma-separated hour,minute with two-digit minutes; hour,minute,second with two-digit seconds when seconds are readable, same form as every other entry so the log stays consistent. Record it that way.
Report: 11,51
